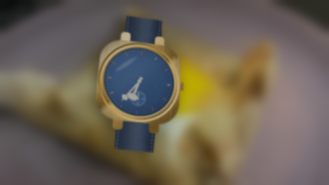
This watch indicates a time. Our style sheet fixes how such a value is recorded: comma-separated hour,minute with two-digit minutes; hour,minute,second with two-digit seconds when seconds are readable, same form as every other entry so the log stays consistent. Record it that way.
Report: 6,36
